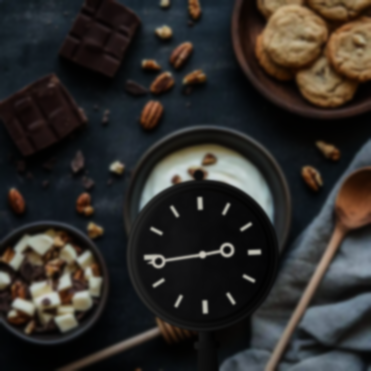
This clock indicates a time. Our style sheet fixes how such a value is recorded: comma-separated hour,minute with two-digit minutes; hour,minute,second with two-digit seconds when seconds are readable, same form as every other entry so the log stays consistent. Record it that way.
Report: 2,44
